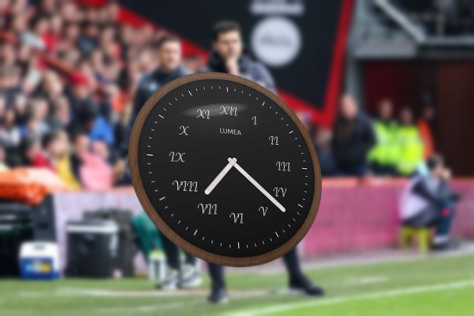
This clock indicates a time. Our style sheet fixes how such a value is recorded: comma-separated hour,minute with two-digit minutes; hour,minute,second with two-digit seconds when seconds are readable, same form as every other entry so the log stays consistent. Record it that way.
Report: 7,22
